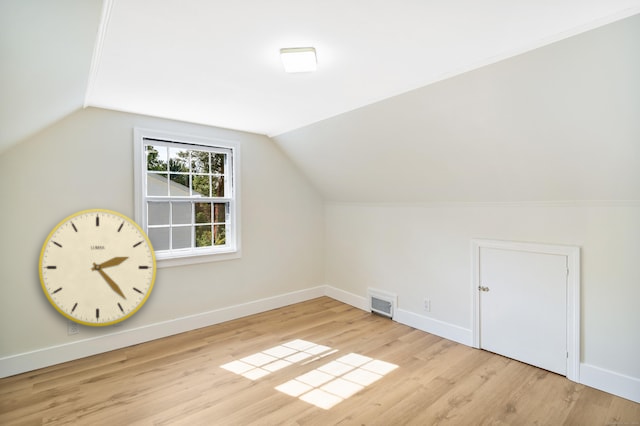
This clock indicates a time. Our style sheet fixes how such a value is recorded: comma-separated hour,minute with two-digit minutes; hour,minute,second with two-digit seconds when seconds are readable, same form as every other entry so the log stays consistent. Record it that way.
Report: 2,23
